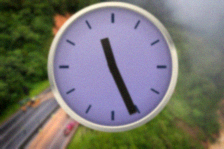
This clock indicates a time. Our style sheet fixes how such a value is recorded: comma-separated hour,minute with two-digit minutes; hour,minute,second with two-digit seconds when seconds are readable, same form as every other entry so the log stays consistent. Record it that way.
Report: 11,26
